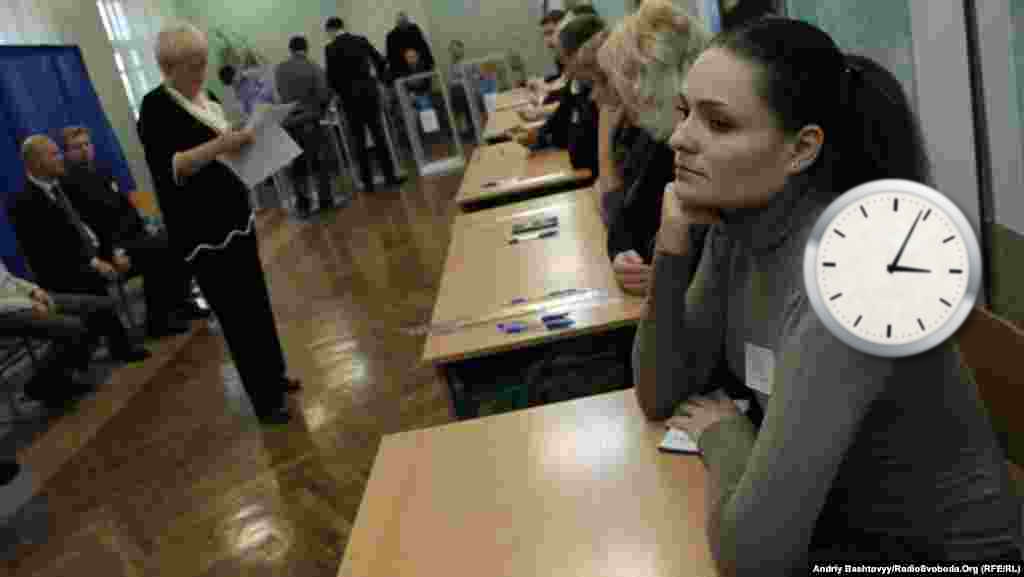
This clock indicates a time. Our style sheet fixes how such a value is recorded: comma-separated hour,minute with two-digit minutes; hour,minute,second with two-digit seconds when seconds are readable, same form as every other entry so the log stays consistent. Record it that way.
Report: 3,04
